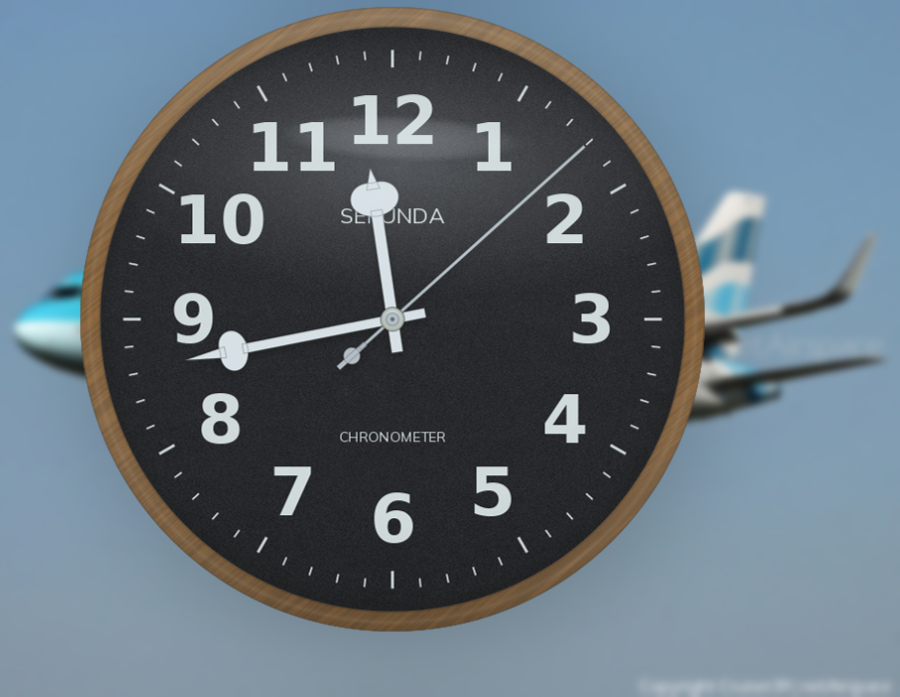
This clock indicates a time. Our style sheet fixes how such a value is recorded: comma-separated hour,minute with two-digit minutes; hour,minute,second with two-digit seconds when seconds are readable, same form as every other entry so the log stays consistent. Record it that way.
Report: 11,43,08
